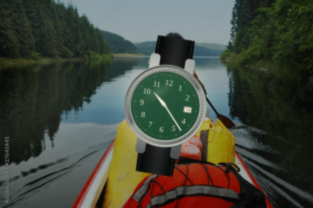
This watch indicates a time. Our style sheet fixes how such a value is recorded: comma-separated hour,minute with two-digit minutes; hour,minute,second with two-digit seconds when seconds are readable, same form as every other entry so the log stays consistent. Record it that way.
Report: 10,23
